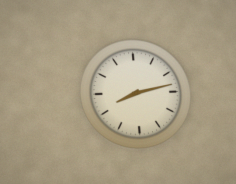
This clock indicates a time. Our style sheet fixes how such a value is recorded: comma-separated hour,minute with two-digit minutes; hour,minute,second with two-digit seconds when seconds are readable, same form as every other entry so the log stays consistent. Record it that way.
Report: 8,13
